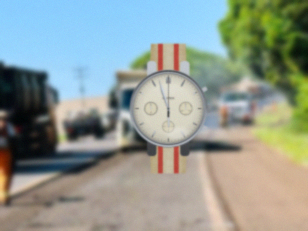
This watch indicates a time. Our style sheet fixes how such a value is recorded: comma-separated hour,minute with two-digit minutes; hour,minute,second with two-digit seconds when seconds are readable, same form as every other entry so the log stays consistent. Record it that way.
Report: 5,57
